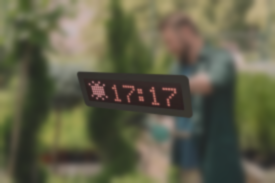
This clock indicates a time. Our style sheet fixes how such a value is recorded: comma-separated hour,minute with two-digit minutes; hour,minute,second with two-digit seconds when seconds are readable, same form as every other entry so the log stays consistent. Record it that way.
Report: 17,17
